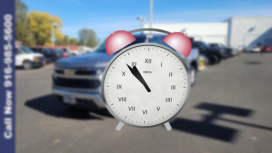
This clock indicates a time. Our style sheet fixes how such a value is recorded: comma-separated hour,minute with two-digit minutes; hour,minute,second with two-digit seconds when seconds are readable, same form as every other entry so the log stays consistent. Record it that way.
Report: 10,53
